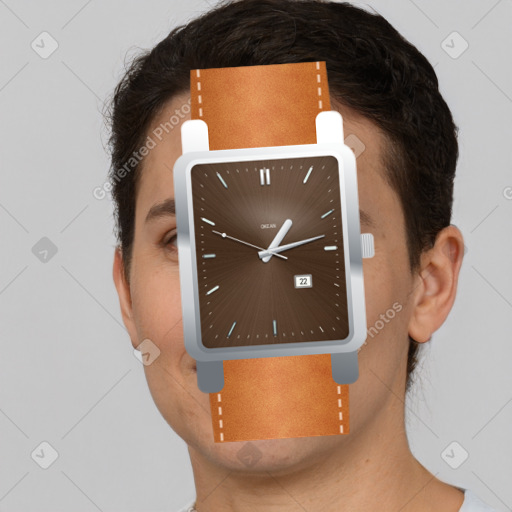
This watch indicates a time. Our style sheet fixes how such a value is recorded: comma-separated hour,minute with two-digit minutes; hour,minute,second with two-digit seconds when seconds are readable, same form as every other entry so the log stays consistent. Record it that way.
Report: 1,12,49
